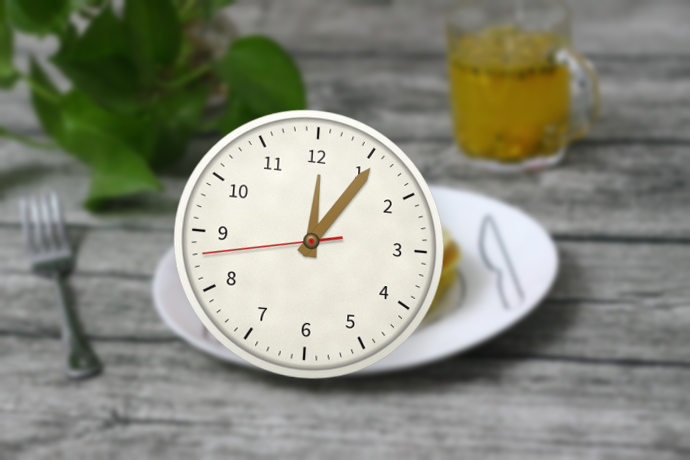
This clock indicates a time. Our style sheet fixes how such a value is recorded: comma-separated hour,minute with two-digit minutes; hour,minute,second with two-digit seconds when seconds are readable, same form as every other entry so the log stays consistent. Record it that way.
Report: 12,05,43
